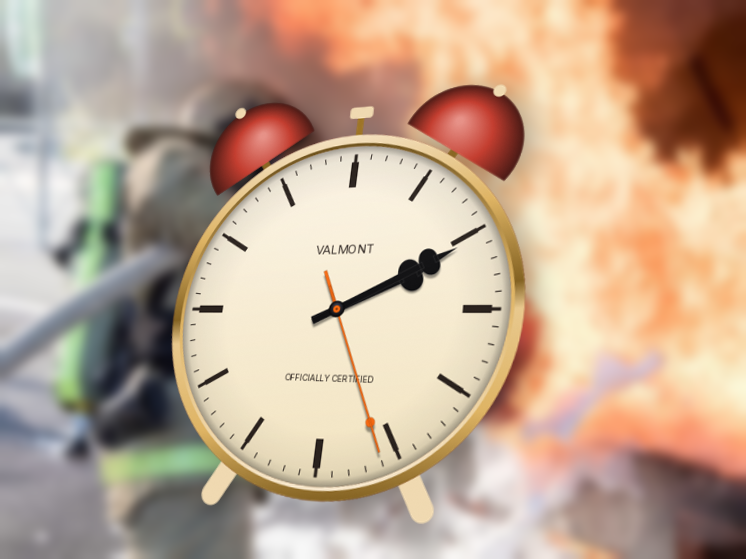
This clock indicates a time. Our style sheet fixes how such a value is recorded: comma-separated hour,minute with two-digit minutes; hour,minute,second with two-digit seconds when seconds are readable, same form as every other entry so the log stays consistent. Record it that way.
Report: 2,10,26
